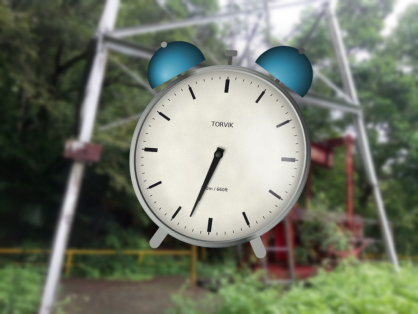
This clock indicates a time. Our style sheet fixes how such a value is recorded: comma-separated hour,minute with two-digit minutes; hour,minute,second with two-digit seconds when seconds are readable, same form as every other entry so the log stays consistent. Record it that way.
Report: 6,33
